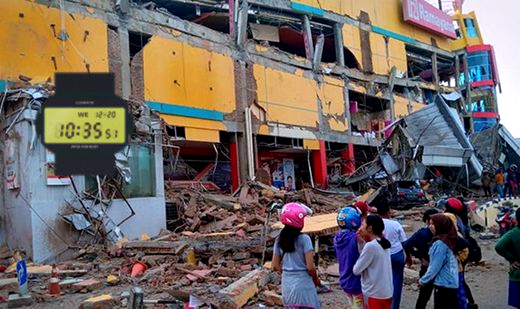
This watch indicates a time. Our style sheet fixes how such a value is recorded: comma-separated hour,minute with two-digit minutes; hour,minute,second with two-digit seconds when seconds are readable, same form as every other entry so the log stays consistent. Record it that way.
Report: 10,35,51
